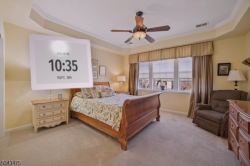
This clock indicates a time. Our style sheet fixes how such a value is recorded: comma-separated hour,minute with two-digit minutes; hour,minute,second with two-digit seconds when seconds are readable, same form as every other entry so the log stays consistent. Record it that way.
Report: 10,35
